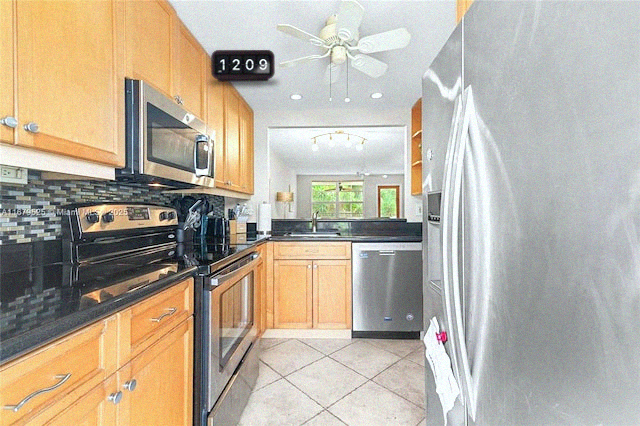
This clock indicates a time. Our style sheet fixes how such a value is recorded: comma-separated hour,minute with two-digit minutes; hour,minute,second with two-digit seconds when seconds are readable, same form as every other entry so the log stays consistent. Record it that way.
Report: 12,09
